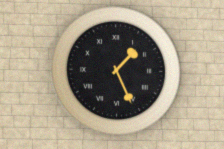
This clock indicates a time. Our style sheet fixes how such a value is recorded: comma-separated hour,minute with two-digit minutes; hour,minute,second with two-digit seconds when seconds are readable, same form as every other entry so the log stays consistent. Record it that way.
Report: 1,26
